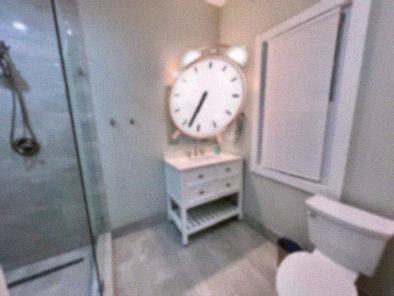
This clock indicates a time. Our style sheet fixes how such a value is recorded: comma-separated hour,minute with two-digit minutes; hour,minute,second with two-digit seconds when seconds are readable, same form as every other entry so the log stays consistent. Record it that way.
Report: 6,33
